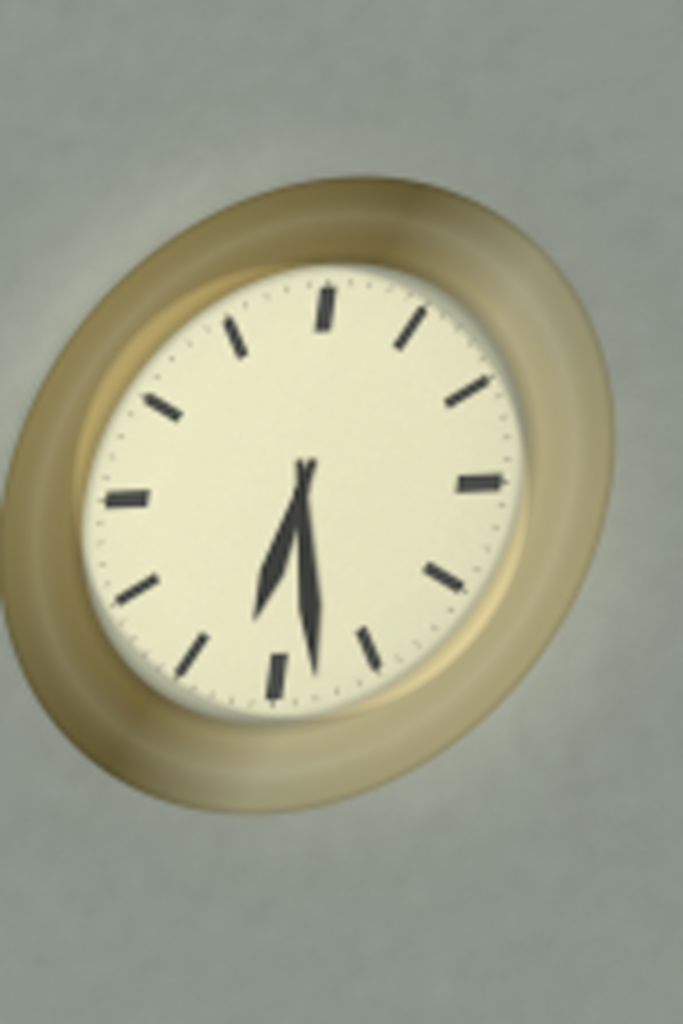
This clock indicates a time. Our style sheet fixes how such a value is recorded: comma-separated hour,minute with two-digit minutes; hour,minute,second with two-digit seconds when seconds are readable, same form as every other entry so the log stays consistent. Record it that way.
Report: 6,28
